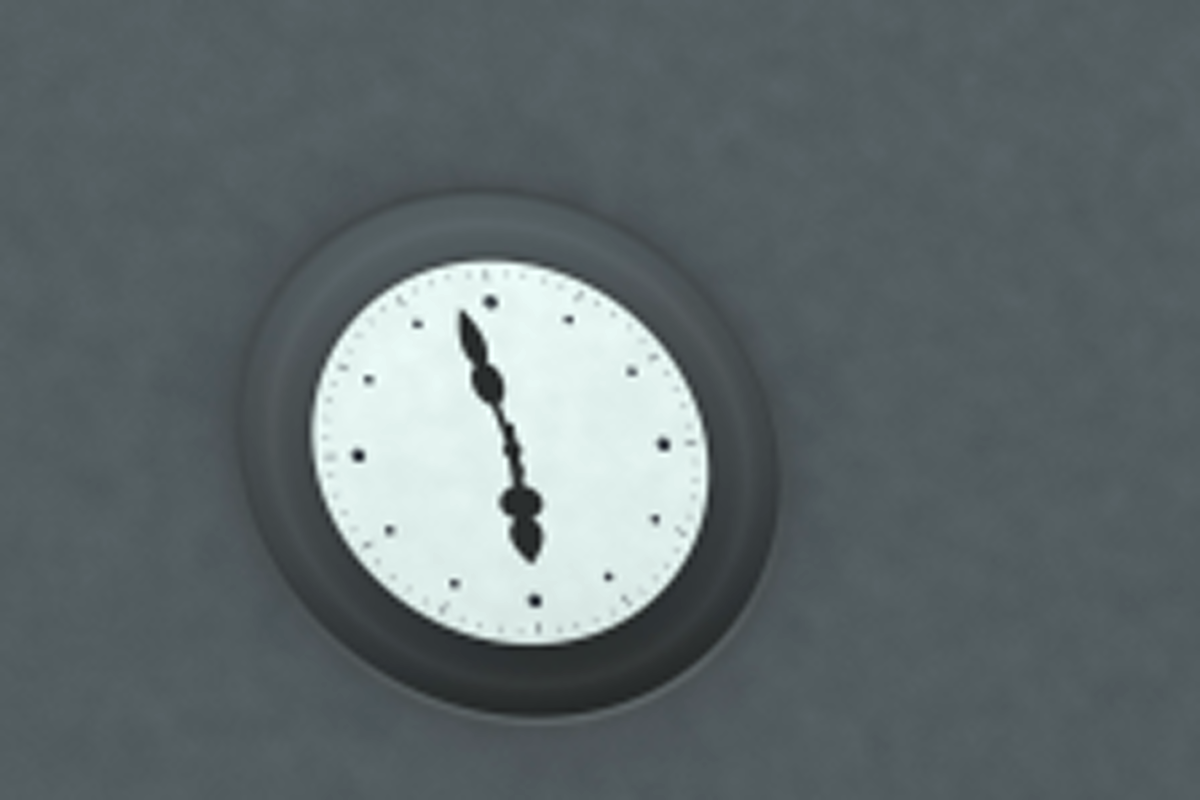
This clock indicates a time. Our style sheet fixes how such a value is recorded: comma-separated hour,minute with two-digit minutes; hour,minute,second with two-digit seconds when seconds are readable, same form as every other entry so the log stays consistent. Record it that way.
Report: 5,58
